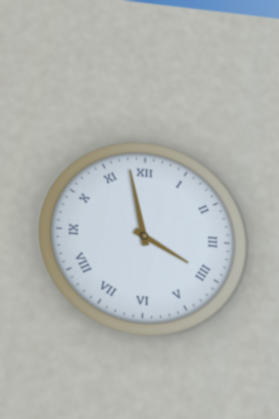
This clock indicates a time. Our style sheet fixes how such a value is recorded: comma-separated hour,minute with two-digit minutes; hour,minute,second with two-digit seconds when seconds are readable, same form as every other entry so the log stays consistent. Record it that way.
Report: 3,58
